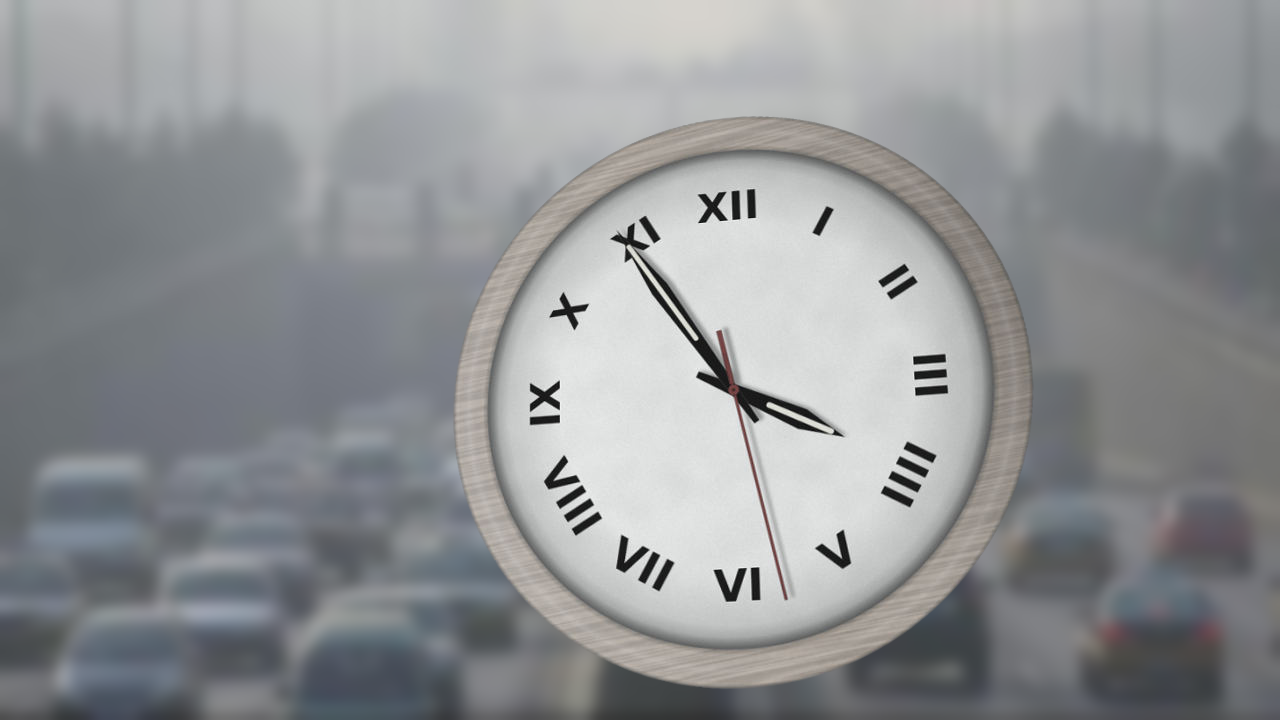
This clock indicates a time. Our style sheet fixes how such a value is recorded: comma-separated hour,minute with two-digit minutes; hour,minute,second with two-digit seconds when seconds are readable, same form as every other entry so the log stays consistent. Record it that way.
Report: 3,54,28
